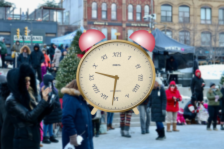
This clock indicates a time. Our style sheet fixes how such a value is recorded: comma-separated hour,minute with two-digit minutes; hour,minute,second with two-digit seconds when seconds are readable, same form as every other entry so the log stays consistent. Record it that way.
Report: 9,31
